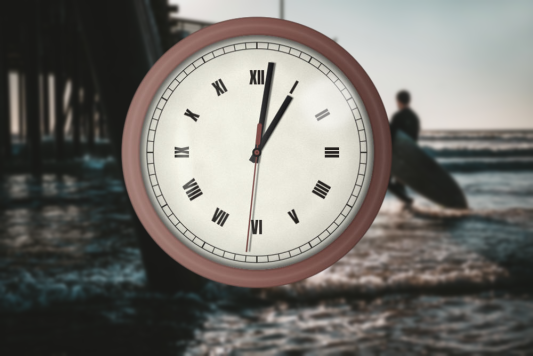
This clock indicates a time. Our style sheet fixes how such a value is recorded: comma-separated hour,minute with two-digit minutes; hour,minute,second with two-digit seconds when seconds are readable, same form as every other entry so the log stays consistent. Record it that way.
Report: 1,01,31
